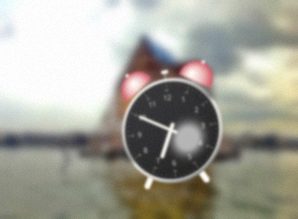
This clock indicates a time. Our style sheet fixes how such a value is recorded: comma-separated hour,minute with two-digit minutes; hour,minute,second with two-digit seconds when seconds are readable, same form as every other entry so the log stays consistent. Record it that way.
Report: 6,50
